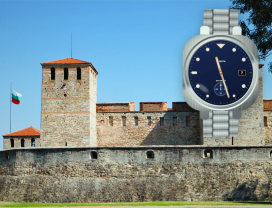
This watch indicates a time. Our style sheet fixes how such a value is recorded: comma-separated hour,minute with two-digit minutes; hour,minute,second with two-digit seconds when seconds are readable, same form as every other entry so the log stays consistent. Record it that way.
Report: 11,27
